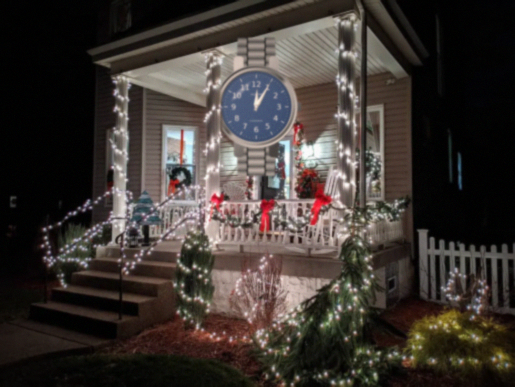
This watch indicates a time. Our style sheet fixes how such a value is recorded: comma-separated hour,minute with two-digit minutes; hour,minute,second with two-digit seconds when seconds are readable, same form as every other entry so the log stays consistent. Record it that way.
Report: 12,05
